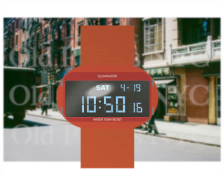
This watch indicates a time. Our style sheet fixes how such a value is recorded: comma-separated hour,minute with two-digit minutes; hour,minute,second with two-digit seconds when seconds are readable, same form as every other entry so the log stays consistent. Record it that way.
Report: 10,50,16
